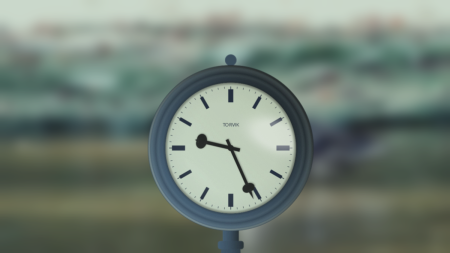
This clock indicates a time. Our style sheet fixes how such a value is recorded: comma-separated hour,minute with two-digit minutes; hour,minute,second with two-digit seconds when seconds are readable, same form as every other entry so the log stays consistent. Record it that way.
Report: 9,26
